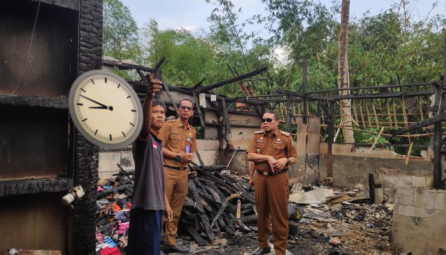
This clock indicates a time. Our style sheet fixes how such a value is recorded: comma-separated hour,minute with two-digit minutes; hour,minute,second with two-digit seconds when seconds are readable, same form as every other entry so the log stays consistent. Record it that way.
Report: 8,48
